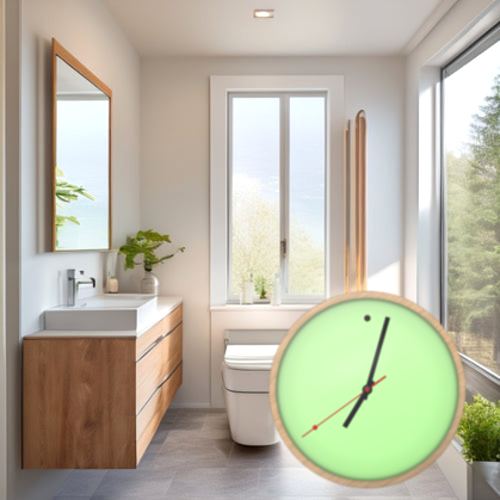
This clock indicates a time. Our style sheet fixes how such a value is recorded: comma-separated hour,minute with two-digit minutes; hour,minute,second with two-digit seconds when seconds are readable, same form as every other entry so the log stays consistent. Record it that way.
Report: 7,02,39
